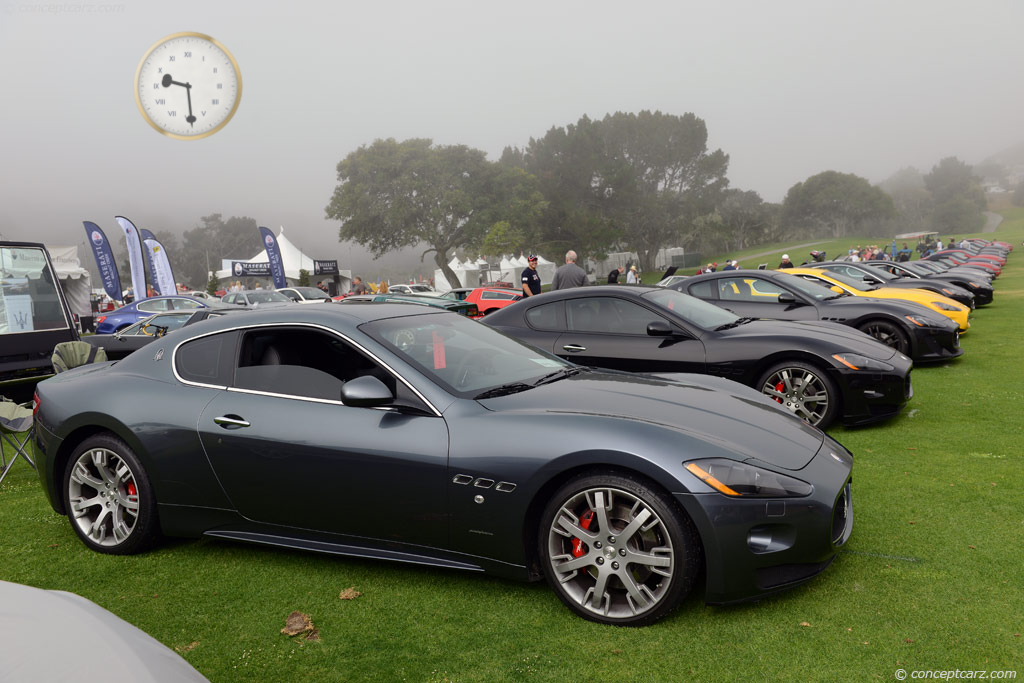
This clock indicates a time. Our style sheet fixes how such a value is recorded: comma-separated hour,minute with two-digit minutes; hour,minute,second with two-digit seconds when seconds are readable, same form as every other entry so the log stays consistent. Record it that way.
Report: 9,29
